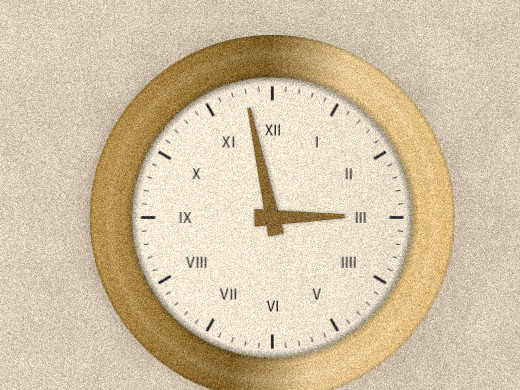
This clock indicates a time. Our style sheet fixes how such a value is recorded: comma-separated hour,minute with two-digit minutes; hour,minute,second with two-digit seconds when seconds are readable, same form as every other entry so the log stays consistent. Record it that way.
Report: 2,58
